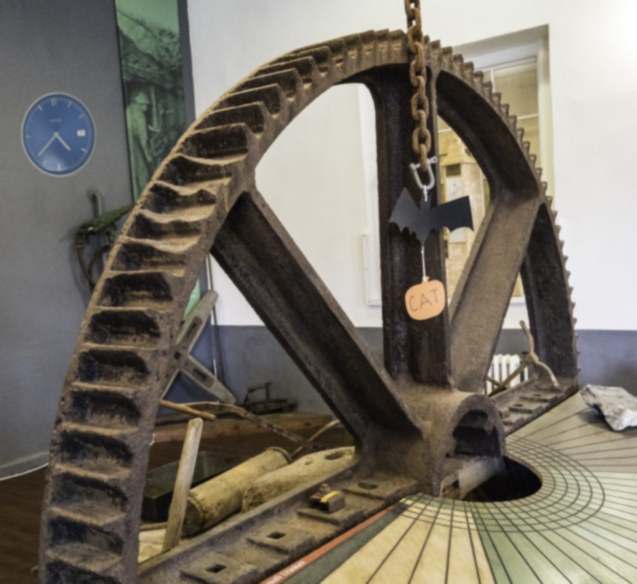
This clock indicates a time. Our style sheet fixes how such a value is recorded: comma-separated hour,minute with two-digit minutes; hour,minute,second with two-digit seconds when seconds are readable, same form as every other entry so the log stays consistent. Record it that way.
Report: 4,38
